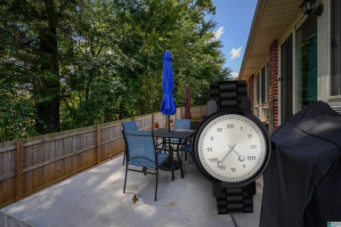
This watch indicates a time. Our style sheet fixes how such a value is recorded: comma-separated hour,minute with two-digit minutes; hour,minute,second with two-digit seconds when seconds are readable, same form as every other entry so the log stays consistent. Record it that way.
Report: 4,37
